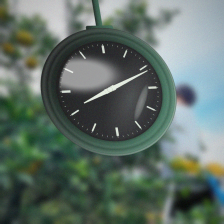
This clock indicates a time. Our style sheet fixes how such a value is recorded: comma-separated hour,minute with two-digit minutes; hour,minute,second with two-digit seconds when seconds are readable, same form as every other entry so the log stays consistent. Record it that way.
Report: 8,11
